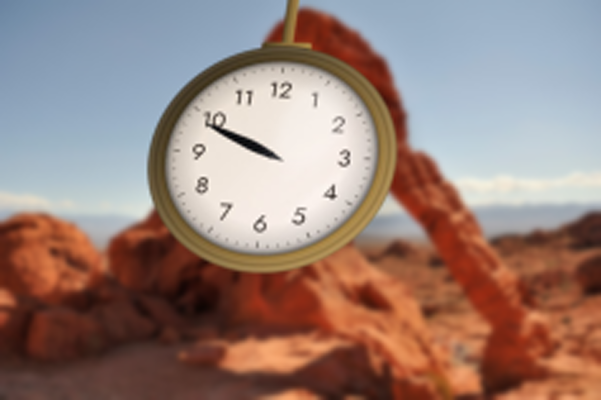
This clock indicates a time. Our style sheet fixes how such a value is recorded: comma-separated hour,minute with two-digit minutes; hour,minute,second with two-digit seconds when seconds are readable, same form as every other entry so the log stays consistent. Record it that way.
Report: 9,49
